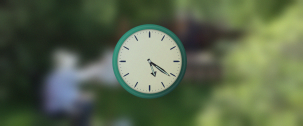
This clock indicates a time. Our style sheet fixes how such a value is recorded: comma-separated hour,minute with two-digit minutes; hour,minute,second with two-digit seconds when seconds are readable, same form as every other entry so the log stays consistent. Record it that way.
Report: 5,21
